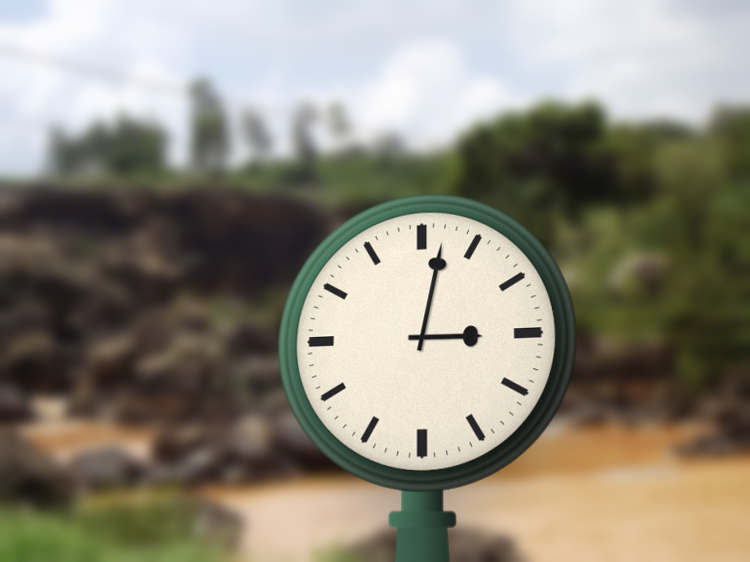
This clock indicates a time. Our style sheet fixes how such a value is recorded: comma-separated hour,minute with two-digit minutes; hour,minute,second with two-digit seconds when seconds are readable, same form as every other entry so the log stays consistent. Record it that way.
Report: 3,02
